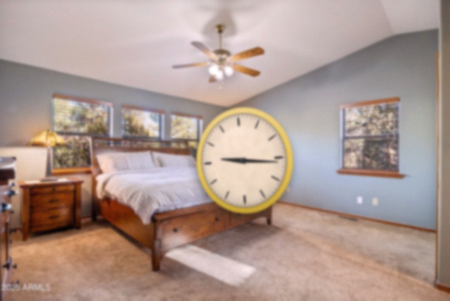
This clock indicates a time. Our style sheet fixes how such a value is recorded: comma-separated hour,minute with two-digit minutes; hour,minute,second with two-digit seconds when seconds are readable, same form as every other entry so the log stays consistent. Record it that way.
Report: 9,16
